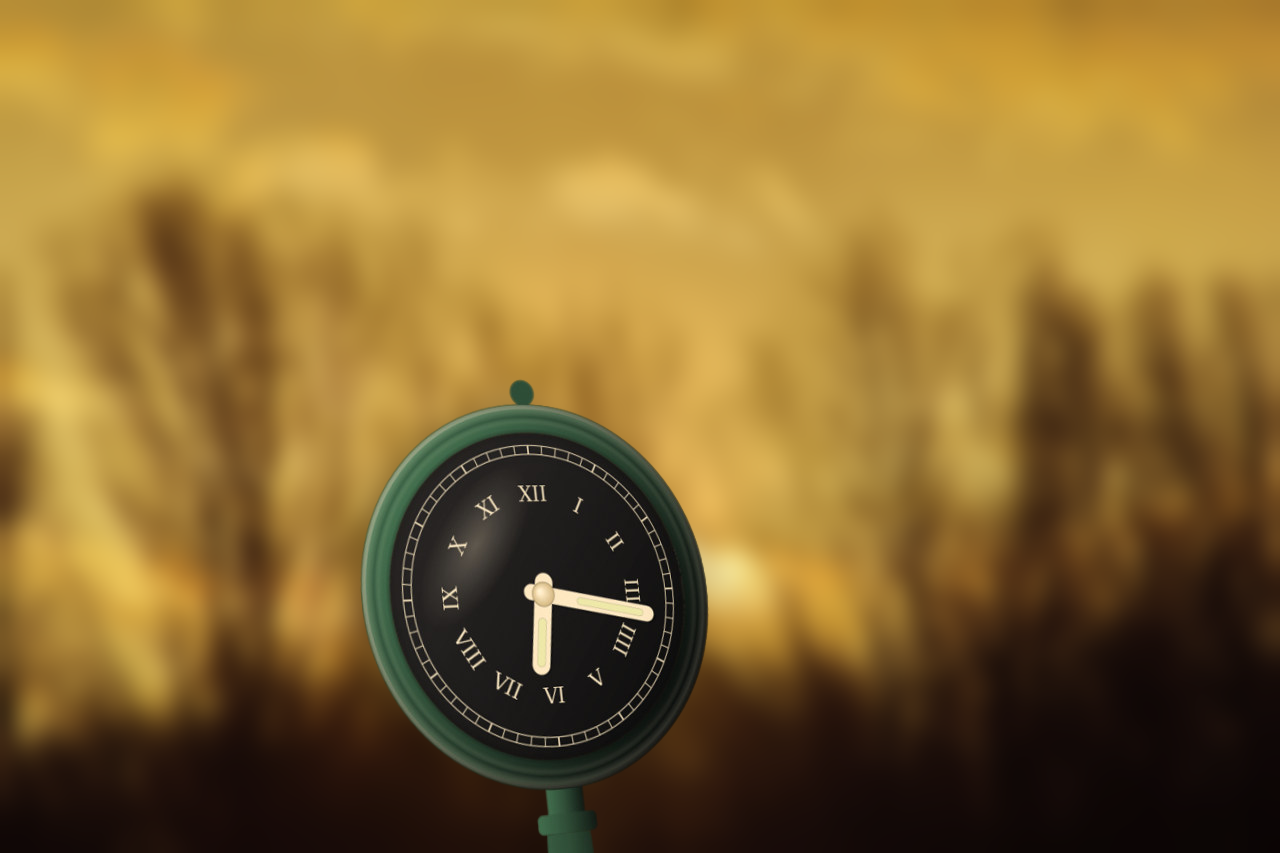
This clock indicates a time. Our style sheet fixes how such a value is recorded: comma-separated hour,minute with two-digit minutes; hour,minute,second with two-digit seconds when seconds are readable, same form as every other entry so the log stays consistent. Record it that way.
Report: 6,17
